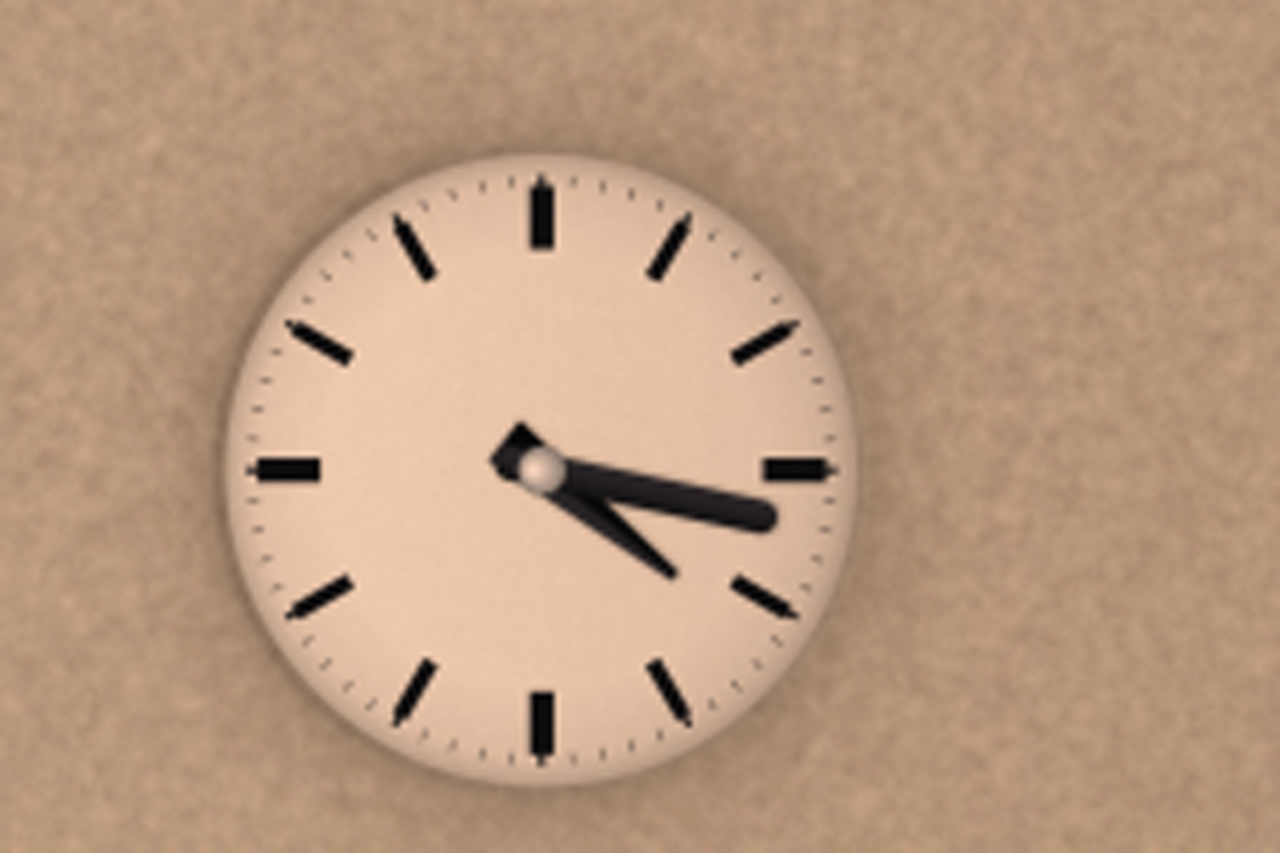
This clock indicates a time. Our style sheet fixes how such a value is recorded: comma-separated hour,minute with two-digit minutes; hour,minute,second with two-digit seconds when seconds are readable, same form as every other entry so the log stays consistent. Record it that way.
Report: 4,17
